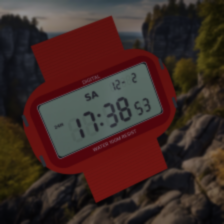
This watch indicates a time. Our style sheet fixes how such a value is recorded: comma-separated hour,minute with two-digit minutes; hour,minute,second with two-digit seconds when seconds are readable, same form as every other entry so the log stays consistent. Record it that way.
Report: 17,38,53
